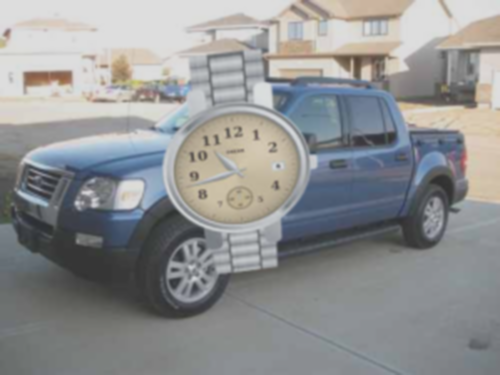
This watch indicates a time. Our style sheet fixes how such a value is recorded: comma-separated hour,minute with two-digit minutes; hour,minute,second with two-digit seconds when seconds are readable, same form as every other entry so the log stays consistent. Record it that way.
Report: 10,43
